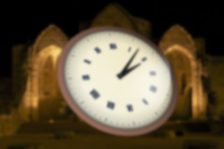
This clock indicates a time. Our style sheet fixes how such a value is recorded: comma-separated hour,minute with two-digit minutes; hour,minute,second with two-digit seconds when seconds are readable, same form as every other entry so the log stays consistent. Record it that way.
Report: 2,07
